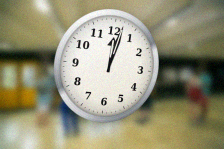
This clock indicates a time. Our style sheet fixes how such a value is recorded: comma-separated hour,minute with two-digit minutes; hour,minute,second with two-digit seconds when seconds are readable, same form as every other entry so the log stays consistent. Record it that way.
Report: 12,02
